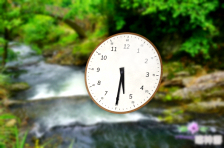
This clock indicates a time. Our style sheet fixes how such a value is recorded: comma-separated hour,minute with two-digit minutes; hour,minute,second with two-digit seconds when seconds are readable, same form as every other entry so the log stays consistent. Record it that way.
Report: 5,30
